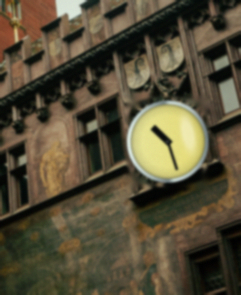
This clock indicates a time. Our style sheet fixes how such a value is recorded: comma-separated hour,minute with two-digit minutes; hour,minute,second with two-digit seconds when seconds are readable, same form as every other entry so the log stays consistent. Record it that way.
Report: 10,27
